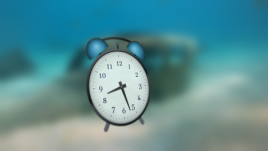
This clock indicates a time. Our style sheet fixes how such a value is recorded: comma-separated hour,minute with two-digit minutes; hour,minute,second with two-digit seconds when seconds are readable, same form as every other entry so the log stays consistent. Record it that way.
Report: 8,27
